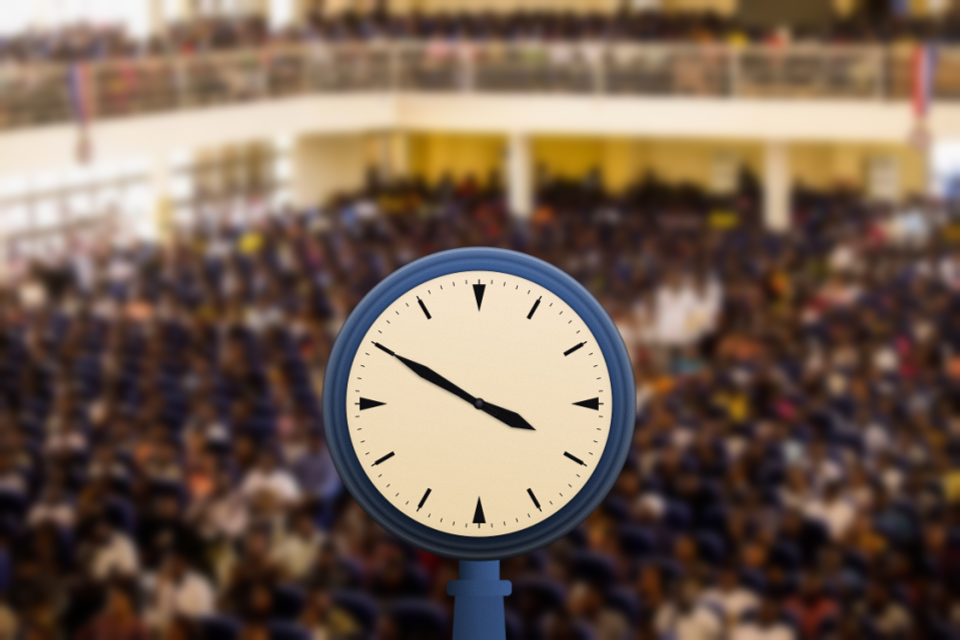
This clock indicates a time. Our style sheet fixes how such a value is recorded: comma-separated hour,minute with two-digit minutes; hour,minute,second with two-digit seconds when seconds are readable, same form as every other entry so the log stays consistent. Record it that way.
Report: 3,50
